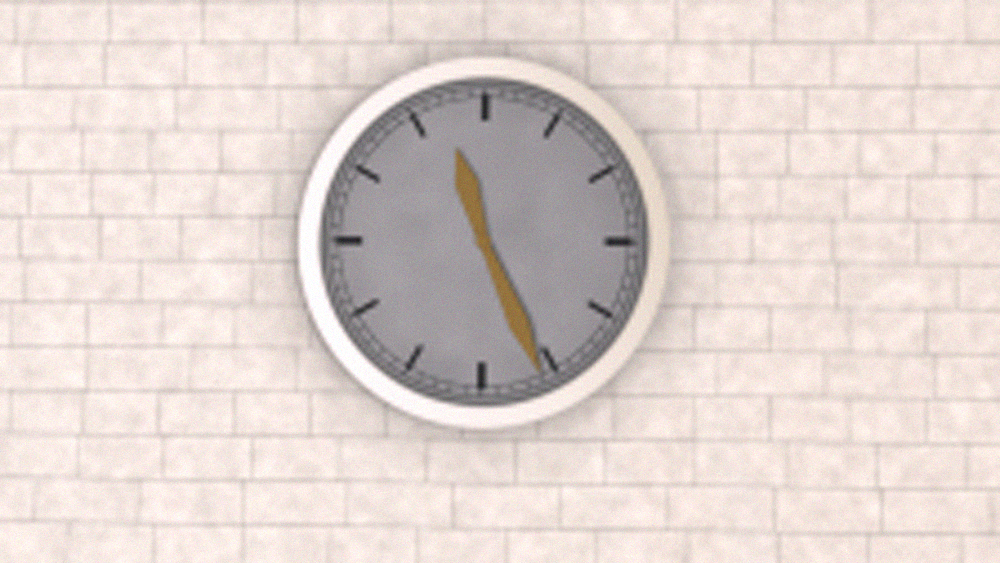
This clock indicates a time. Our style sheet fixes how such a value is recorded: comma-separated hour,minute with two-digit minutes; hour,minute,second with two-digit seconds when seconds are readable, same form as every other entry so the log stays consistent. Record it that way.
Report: 11,26
